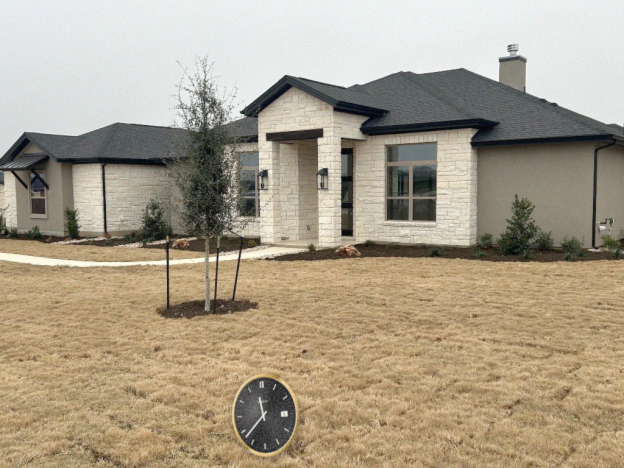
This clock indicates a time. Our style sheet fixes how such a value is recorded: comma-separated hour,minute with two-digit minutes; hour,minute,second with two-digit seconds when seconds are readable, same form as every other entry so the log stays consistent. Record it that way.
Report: 11,38
